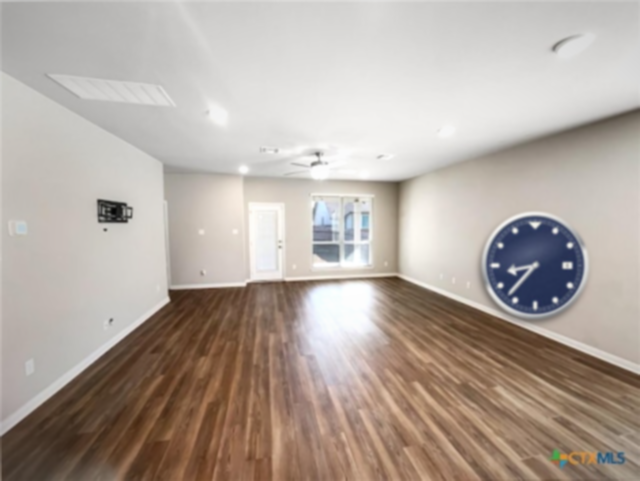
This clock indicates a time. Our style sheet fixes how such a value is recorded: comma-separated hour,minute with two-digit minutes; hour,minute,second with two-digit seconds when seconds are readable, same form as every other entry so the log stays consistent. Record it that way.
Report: 8,37
